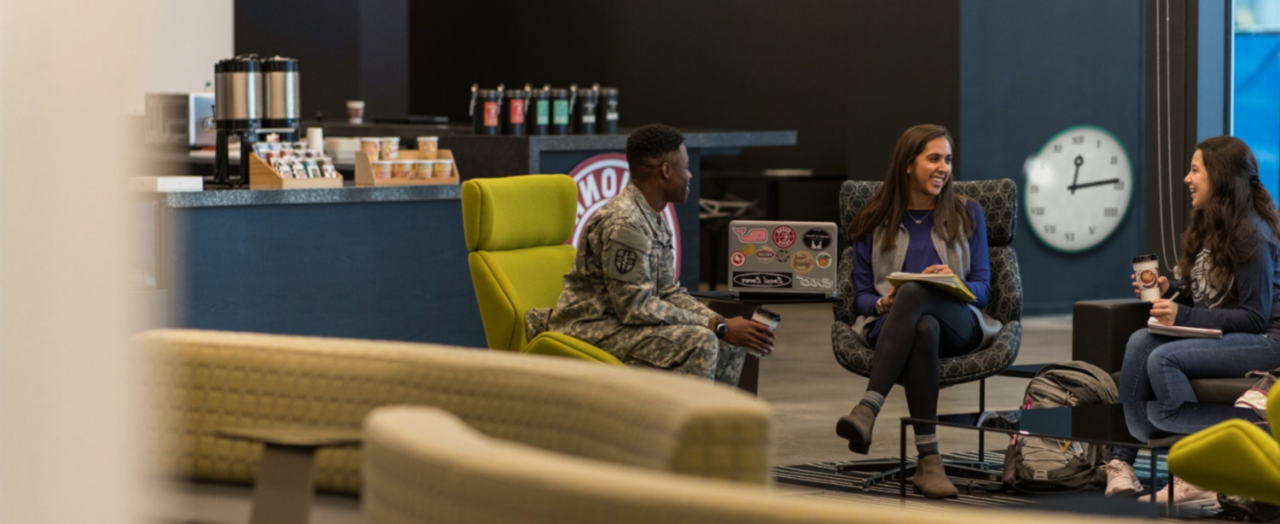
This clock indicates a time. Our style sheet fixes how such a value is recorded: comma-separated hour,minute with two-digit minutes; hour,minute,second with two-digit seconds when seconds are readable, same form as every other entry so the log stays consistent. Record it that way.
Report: 12,14
